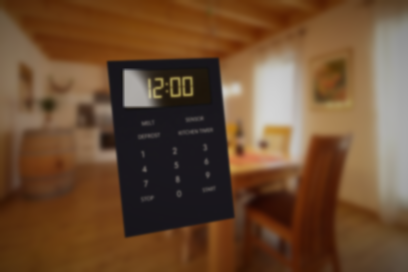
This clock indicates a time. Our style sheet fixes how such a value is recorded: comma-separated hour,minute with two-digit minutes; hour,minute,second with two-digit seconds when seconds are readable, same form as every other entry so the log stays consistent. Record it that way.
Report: 12,00
